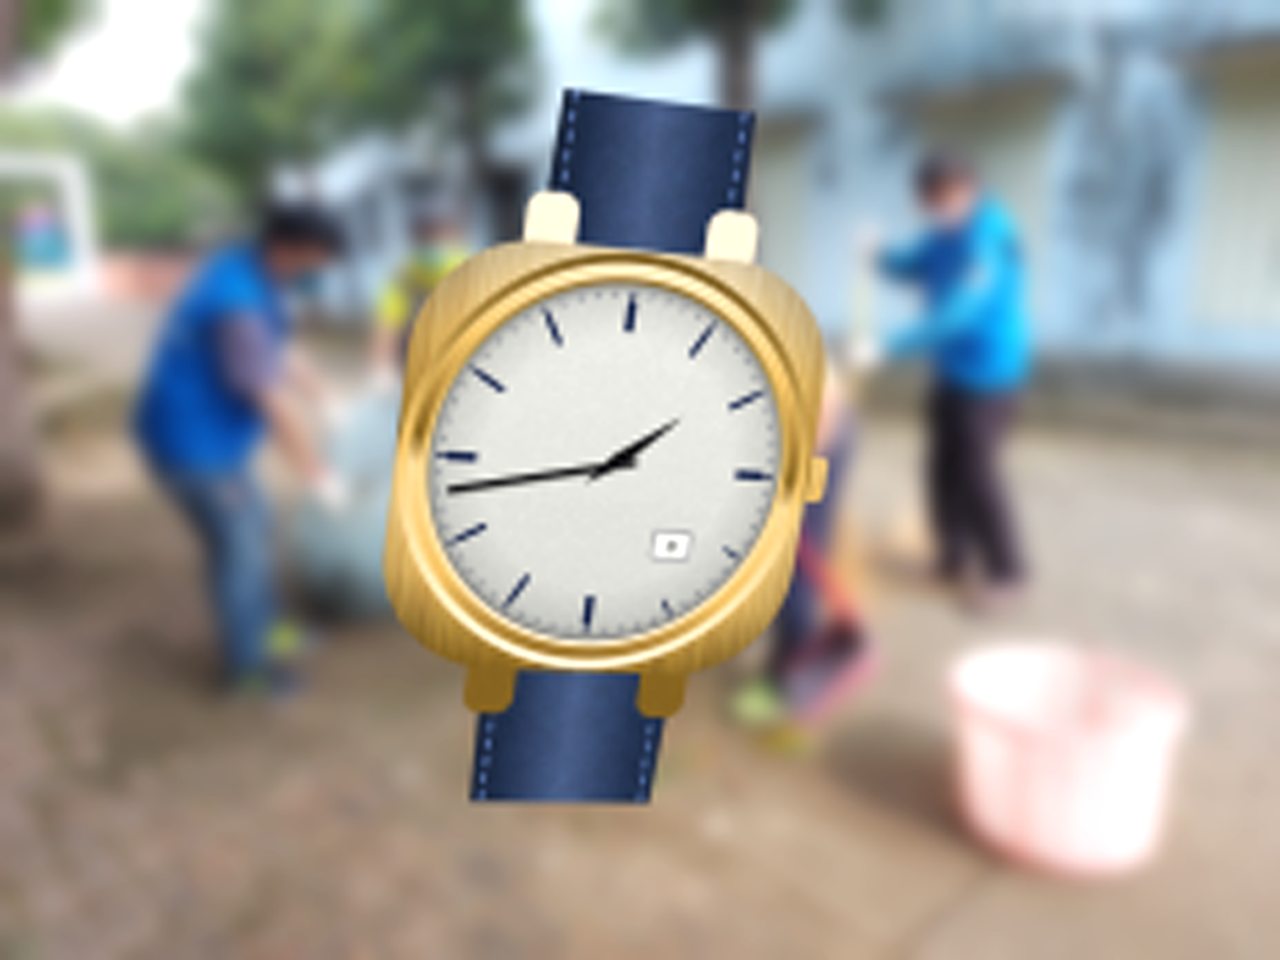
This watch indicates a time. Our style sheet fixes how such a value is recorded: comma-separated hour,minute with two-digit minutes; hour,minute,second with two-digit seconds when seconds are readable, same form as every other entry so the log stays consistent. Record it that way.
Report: 1,43
